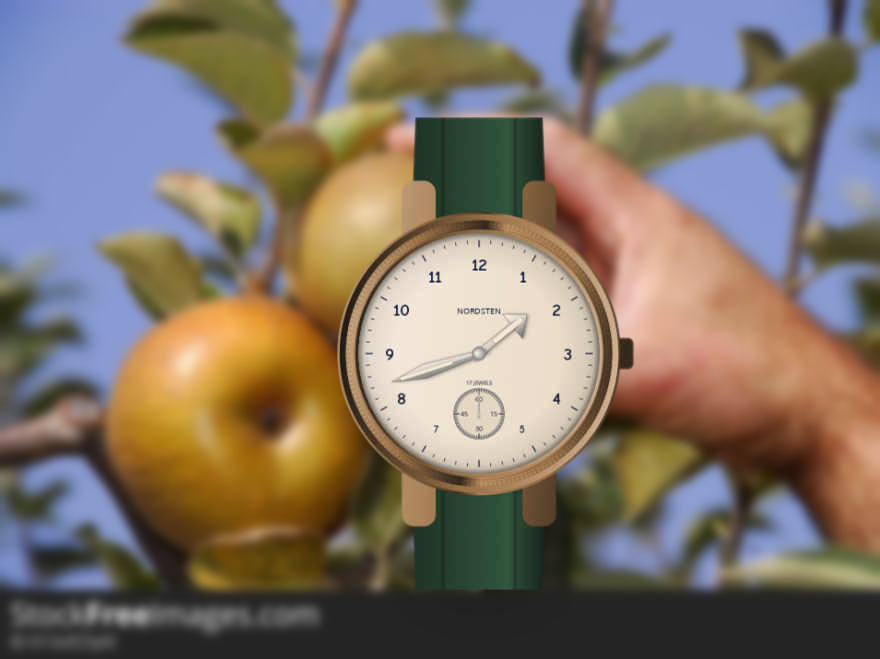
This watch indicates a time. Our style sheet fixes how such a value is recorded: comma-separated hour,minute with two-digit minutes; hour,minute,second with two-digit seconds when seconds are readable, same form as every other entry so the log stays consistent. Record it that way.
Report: 1,42
